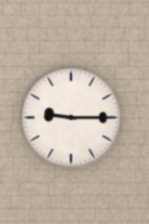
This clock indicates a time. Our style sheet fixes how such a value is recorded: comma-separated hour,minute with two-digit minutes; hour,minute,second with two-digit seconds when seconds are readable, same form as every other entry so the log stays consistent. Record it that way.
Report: 9,15
